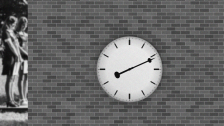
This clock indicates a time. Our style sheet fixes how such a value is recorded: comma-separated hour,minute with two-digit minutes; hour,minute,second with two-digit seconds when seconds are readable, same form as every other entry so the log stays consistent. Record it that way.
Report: 8,11
